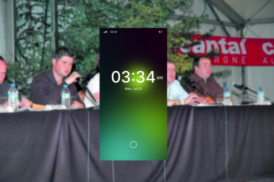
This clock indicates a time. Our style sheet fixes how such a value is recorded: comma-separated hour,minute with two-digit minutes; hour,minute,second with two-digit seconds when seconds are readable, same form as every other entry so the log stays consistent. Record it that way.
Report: 3,34
